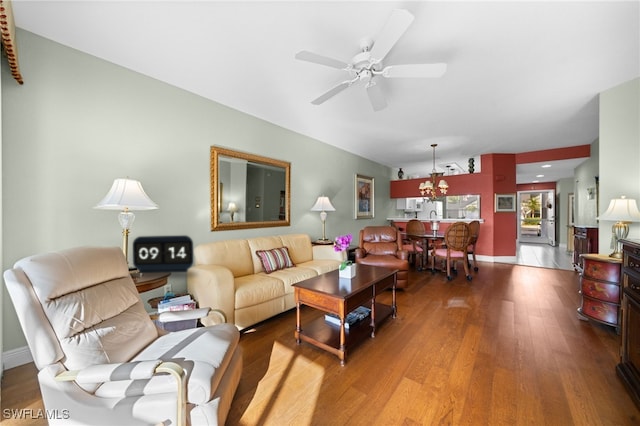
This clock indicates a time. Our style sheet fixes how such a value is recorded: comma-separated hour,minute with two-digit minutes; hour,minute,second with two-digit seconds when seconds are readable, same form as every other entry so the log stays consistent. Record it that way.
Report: 9,14
